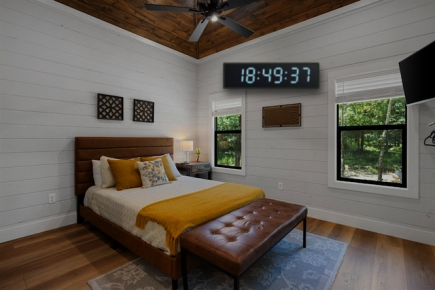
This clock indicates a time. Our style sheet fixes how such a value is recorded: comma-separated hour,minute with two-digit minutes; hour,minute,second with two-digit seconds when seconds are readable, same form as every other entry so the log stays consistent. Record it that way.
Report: 18,49,37
